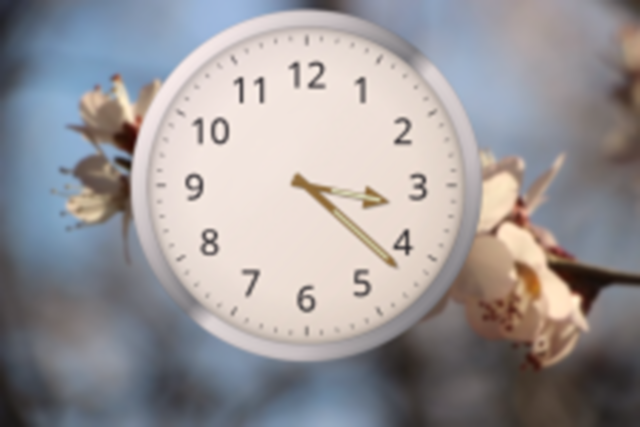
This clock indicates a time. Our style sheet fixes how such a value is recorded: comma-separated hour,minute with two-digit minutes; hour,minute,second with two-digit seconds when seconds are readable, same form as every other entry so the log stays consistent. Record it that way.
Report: 3,22
